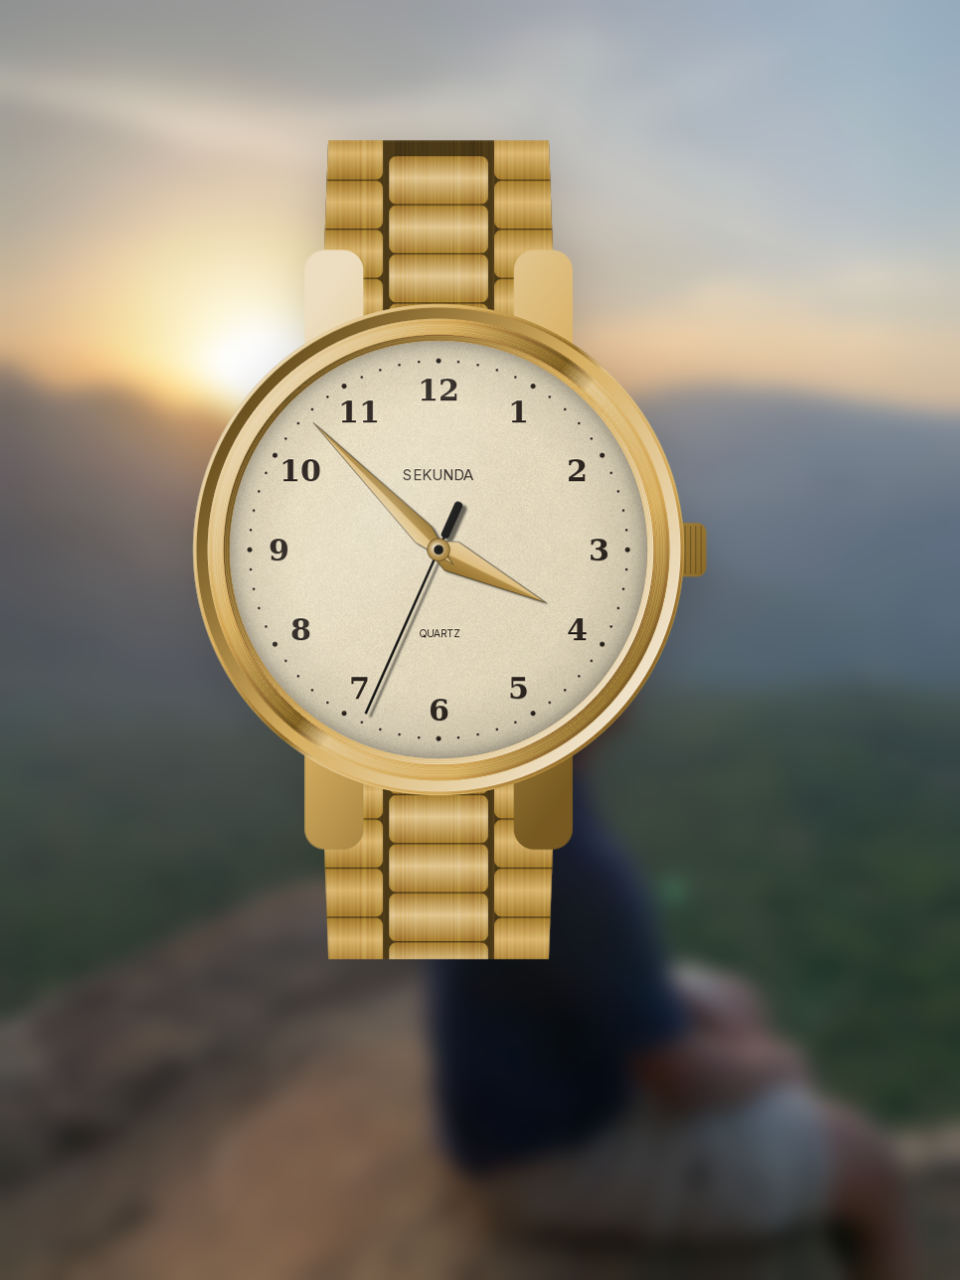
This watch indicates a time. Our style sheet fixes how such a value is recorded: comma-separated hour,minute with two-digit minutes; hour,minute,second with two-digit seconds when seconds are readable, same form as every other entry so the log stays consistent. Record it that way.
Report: 3,52,34
